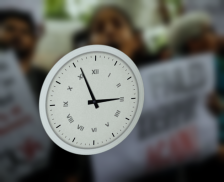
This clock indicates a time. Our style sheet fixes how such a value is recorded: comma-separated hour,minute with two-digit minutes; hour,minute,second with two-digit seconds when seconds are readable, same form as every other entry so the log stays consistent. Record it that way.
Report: 2,56
